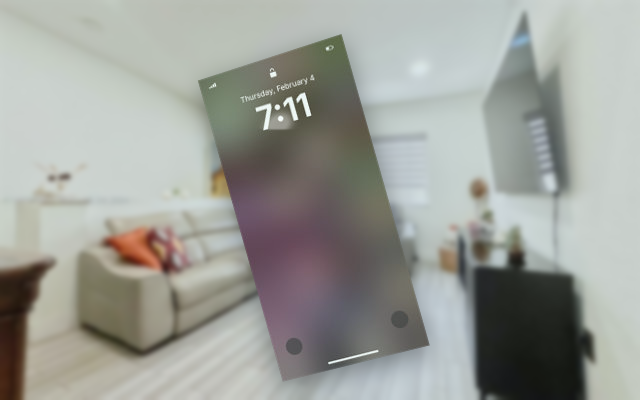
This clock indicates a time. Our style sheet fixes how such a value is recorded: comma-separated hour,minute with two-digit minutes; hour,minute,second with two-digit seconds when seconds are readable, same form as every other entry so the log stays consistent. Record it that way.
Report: 7,11
